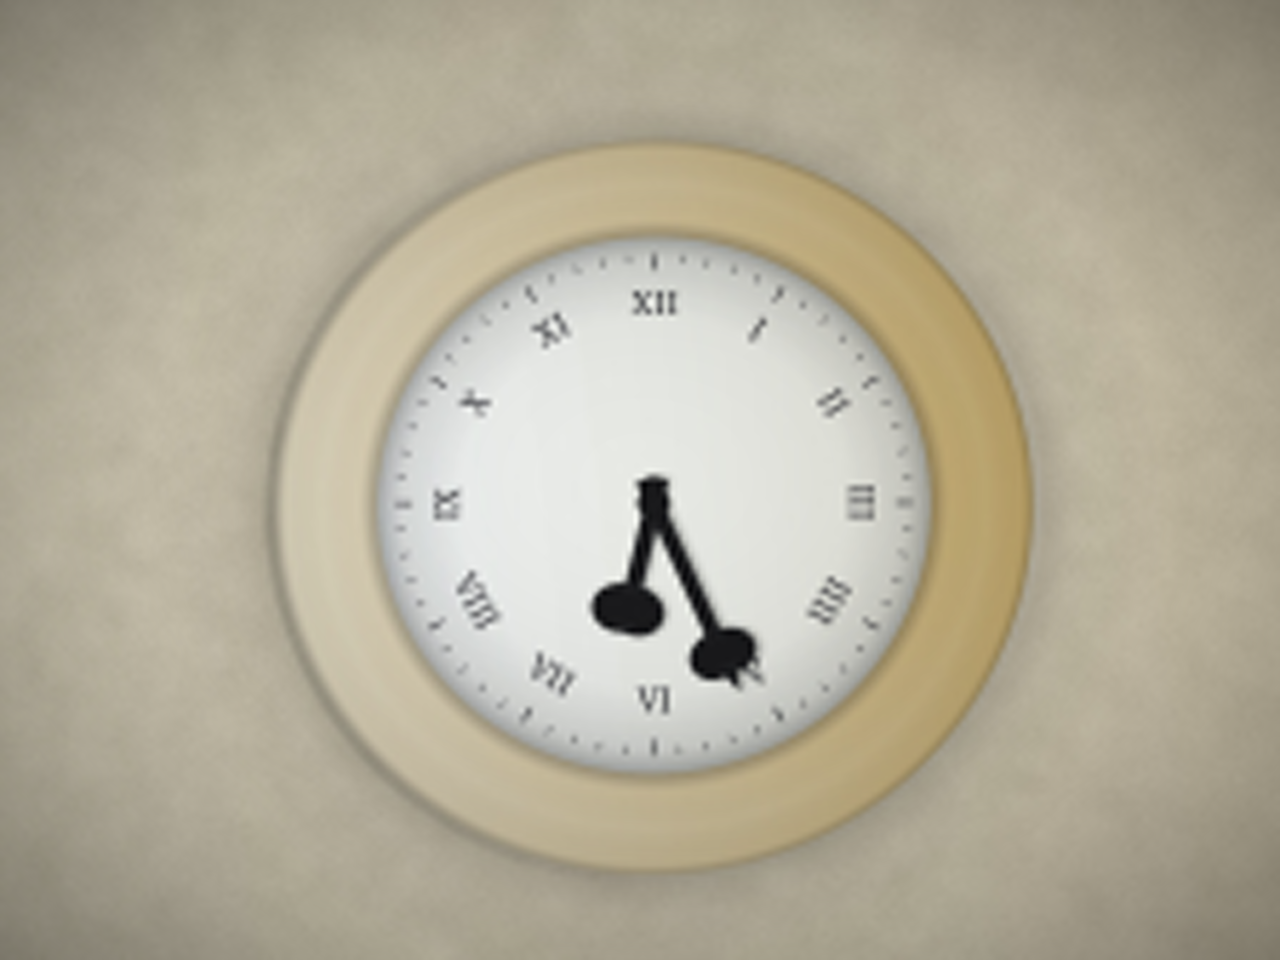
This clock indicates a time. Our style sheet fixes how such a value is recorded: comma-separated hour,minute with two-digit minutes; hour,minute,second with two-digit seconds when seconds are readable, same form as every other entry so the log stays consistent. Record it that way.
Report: 6,26
